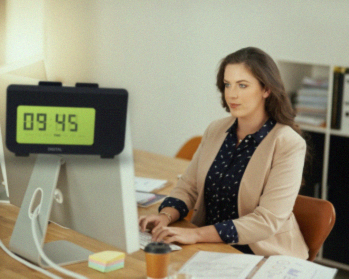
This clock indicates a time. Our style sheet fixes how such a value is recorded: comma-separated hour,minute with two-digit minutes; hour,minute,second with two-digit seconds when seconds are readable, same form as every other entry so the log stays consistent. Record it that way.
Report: 9,45
